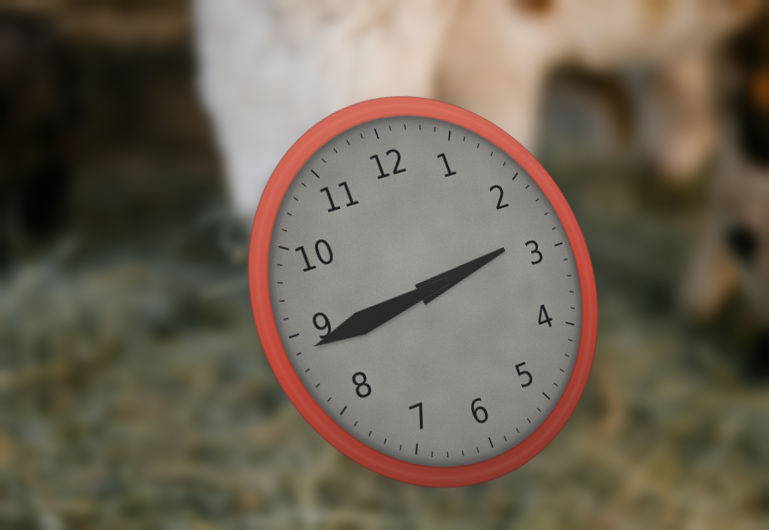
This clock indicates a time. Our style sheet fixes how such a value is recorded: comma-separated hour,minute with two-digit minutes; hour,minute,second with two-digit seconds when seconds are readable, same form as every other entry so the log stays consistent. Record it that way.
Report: 2,44
